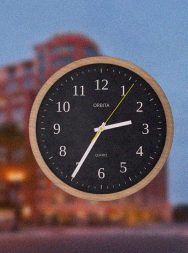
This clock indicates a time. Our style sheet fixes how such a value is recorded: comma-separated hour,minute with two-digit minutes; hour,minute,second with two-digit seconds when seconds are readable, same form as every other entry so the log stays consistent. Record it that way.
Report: 2,35,06
